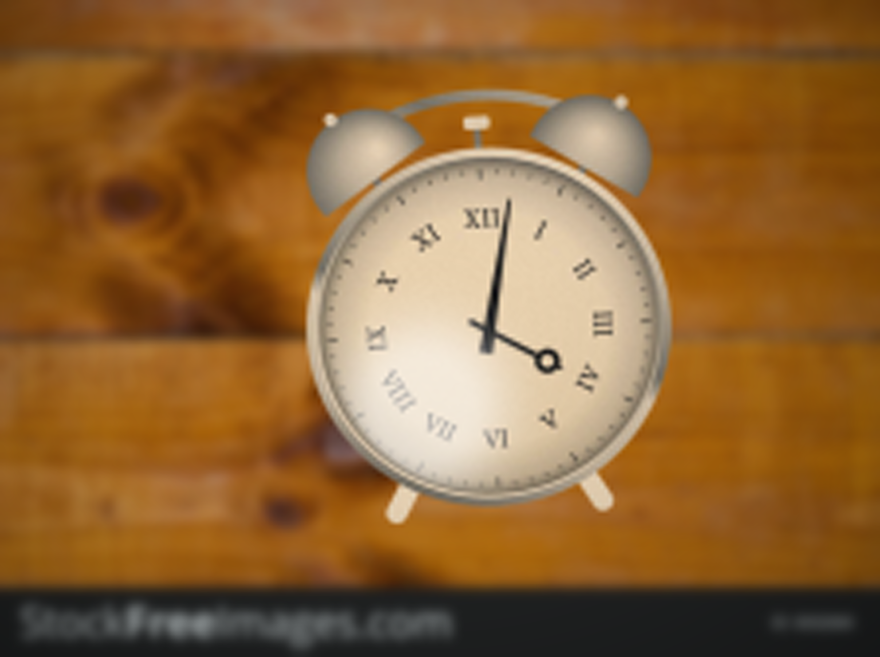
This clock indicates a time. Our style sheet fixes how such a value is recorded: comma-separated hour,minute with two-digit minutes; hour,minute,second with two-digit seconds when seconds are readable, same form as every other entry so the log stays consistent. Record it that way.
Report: 4,02
